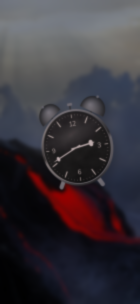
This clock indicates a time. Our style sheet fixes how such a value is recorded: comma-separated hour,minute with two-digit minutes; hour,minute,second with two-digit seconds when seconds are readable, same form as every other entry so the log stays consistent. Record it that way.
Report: 2,41
